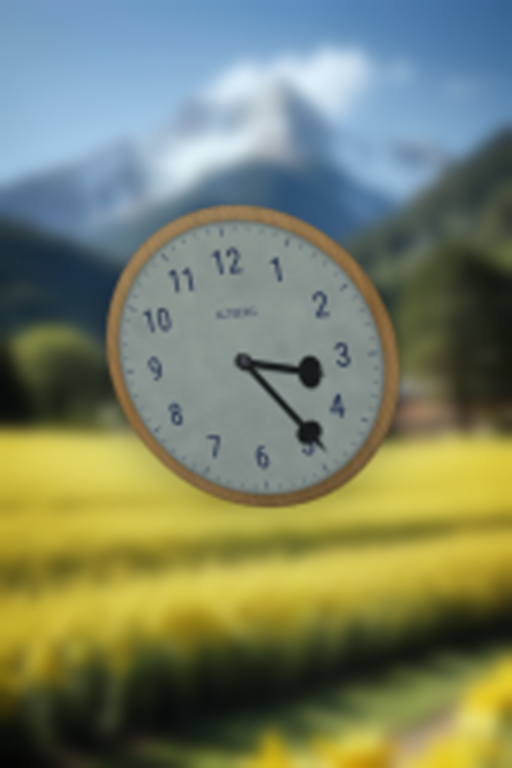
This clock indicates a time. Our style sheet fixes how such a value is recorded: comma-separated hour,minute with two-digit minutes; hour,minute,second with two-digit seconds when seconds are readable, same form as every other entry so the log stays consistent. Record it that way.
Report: 3,24
